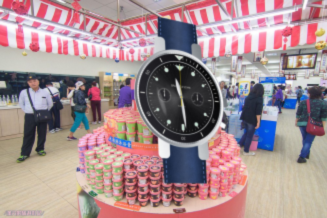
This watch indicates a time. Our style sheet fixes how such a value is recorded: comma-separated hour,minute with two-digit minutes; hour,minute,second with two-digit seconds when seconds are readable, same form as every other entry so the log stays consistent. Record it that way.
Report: 11,29
